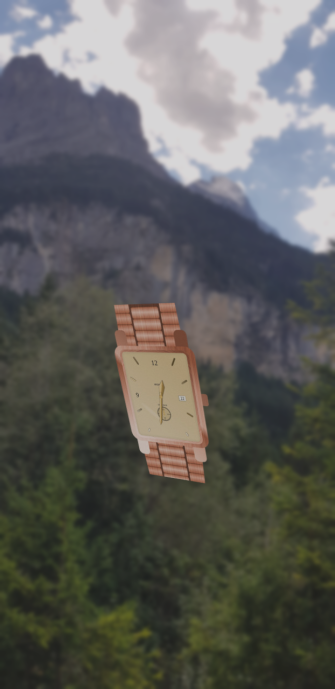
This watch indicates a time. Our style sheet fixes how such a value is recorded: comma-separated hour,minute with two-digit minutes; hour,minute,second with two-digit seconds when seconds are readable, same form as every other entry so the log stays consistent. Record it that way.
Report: 12,32
